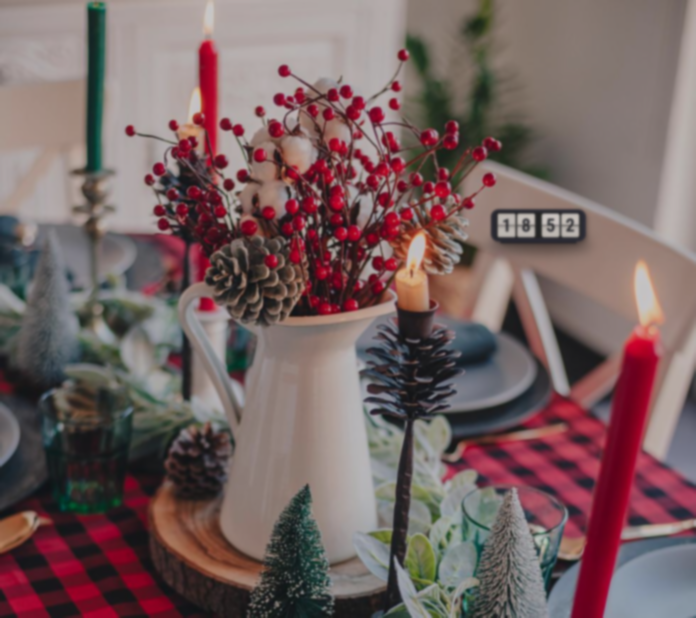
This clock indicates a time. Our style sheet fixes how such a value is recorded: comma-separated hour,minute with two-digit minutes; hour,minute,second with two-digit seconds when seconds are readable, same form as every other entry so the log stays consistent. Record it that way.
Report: 18,52
